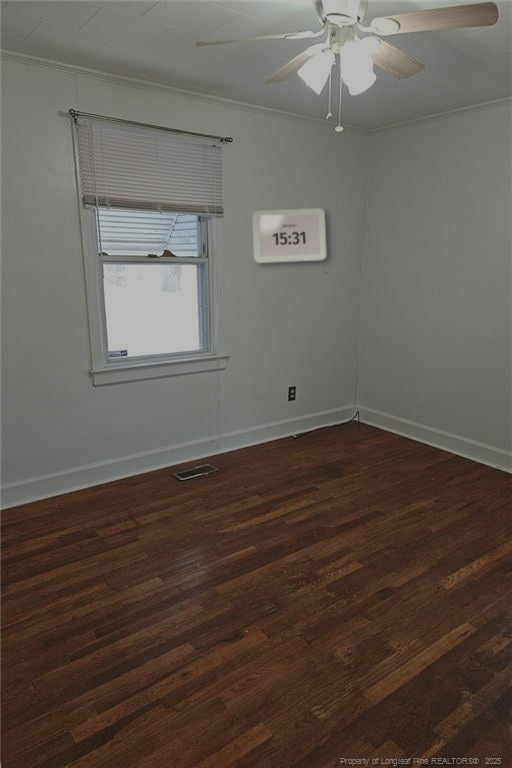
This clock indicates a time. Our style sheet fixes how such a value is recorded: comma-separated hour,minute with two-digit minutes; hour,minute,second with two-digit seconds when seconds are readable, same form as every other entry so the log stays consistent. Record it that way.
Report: 15,31
